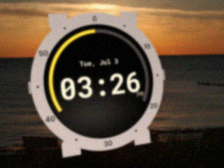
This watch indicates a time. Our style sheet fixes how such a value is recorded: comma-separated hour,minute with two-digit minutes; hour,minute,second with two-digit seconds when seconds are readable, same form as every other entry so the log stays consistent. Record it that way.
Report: 3,26
